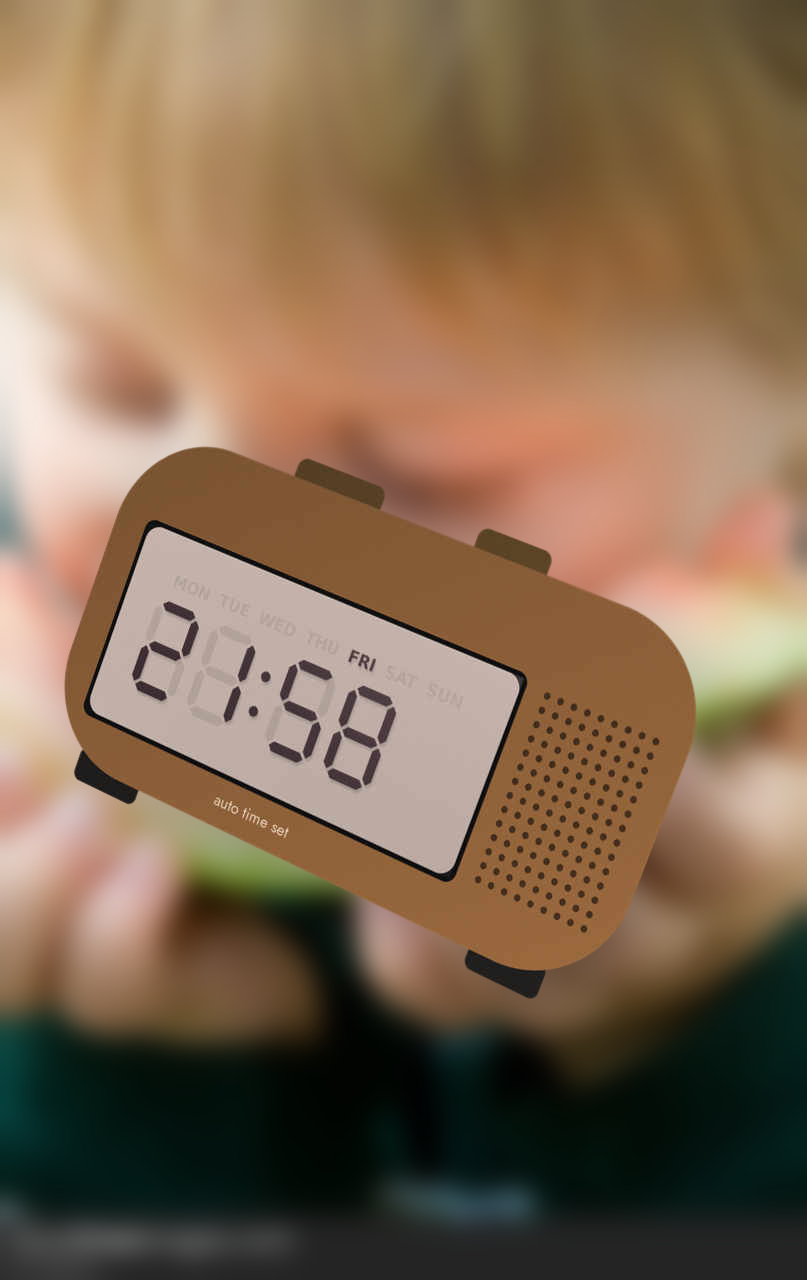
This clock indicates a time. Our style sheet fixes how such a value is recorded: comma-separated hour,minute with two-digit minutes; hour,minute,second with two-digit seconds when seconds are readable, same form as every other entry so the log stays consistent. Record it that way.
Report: 21,58
